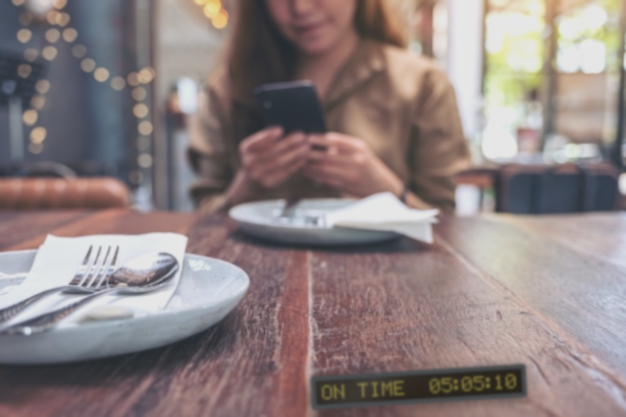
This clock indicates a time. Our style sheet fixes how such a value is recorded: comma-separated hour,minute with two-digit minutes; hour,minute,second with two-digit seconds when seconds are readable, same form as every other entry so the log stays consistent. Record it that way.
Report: 5,05,10
